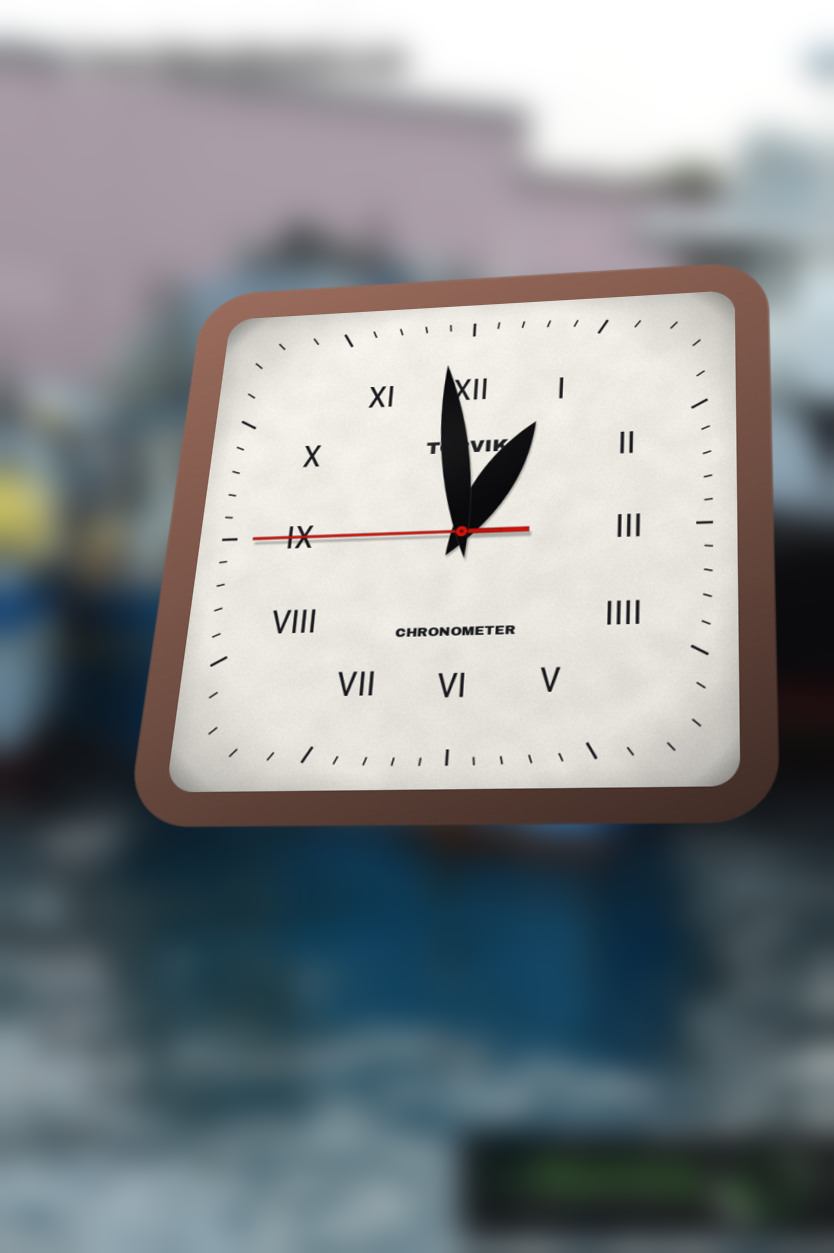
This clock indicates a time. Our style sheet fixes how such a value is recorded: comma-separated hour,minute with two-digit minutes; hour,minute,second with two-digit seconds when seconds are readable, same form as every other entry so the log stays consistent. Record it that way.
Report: 12,58,45
